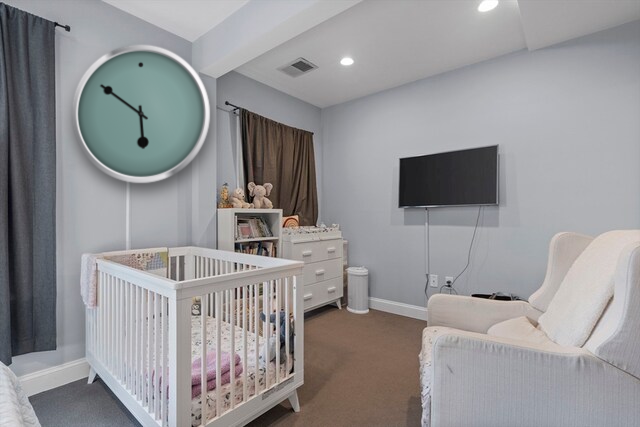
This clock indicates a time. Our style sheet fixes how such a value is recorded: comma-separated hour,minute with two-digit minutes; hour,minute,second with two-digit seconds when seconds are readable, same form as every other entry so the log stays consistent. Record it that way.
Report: 5,51
